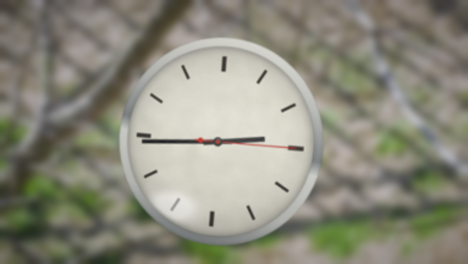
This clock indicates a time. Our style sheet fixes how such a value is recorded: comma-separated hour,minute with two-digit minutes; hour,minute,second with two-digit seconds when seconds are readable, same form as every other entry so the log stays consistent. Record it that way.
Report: 2,44,15
